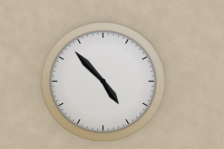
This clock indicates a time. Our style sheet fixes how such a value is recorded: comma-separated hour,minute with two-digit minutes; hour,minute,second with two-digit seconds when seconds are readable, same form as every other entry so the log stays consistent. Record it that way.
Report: 4,53
